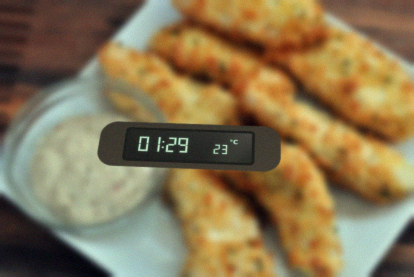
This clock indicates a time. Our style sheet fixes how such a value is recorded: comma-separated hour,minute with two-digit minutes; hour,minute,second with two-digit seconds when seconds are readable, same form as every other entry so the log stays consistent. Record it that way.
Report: 1,29
